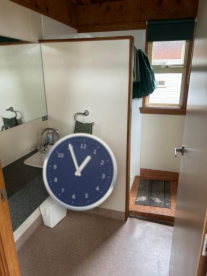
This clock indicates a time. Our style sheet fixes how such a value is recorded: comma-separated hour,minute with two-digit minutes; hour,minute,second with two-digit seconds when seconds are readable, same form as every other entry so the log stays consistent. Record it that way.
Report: 12,55
